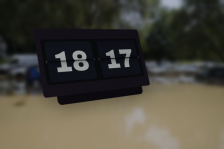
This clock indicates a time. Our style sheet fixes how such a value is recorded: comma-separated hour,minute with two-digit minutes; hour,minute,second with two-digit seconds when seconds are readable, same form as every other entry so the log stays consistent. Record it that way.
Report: 18,17
